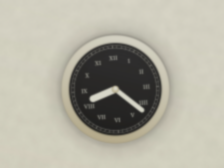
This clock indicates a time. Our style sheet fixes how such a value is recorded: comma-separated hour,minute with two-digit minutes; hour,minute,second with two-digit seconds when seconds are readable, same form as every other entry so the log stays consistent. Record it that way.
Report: 8,22
